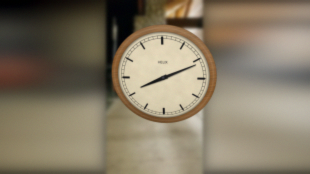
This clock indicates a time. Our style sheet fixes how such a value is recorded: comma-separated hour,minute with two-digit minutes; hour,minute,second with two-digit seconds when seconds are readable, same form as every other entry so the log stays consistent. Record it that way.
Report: 8,11
